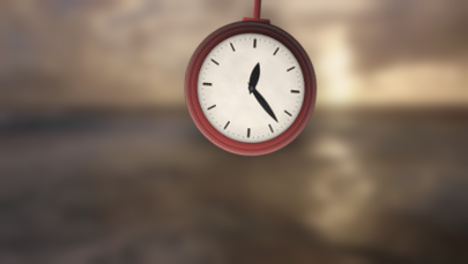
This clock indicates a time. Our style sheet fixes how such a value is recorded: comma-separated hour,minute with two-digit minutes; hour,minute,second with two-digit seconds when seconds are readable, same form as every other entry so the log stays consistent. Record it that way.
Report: 12,23
